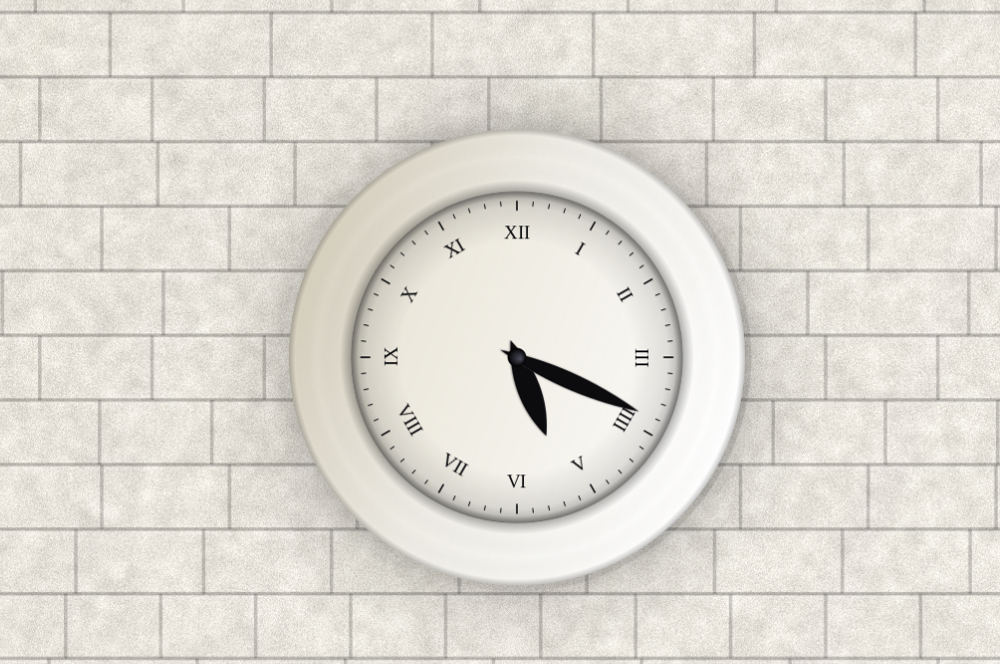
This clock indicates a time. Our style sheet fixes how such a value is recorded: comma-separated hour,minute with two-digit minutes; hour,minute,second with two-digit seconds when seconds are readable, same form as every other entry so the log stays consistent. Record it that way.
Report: 5,19
